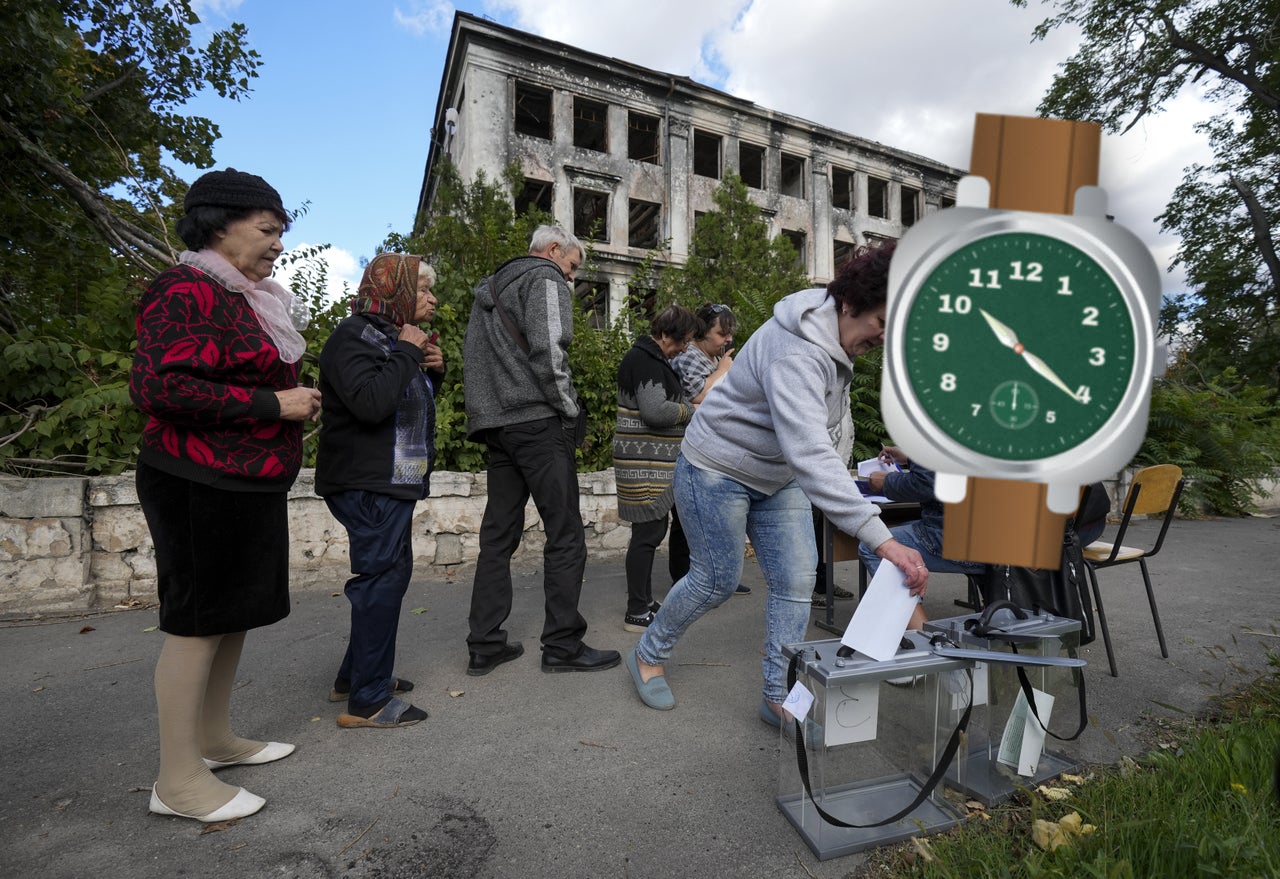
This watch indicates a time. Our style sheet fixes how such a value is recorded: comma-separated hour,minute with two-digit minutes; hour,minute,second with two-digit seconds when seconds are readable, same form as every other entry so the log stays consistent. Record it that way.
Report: 10,21
